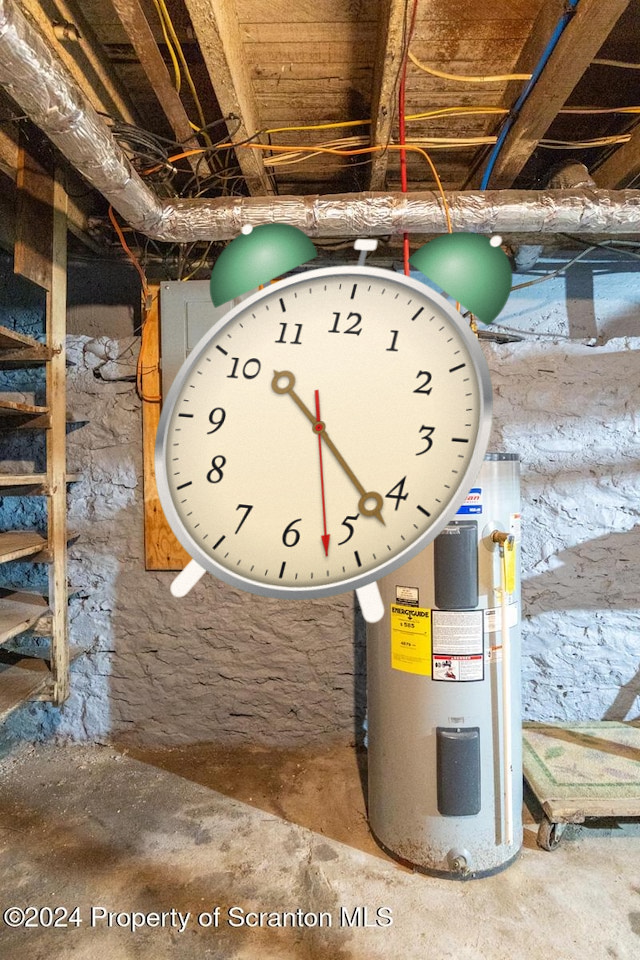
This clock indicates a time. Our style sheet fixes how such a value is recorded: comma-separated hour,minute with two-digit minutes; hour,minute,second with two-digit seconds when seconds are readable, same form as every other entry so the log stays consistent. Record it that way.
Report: 10,22,27
